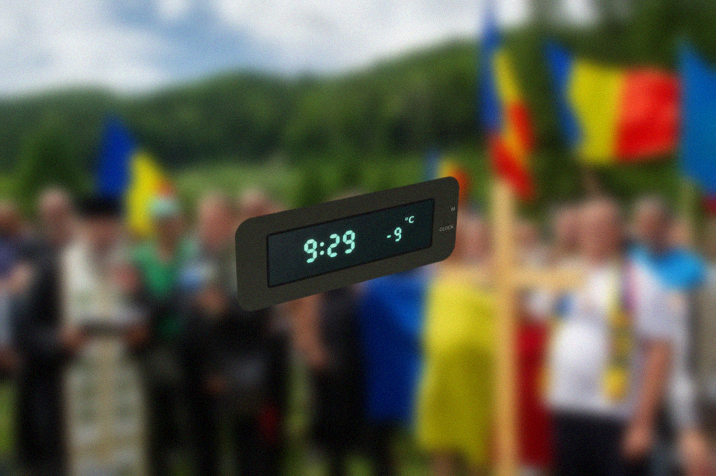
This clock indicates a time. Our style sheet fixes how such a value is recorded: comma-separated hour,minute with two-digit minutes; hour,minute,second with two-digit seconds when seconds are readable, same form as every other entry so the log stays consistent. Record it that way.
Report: 9,29
